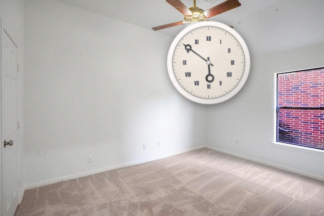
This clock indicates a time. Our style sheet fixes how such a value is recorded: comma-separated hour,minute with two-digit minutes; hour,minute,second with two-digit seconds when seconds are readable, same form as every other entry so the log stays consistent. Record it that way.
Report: 5,51
